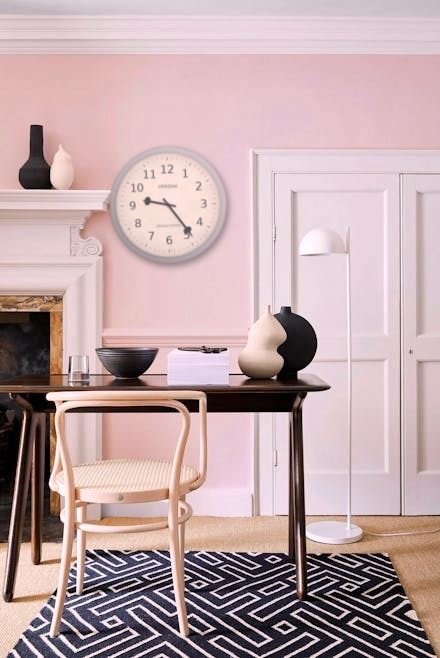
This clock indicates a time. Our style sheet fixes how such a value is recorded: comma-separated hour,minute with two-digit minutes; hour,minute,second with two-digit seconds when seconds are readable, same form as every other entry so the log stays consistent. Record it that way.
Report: 9,24
